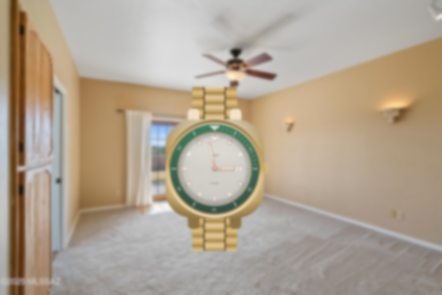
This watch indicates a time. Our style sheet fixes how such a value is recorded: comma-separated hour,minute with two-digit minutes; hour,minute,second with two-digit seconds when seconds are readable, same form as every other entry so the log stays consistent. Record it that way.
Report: 2,58
